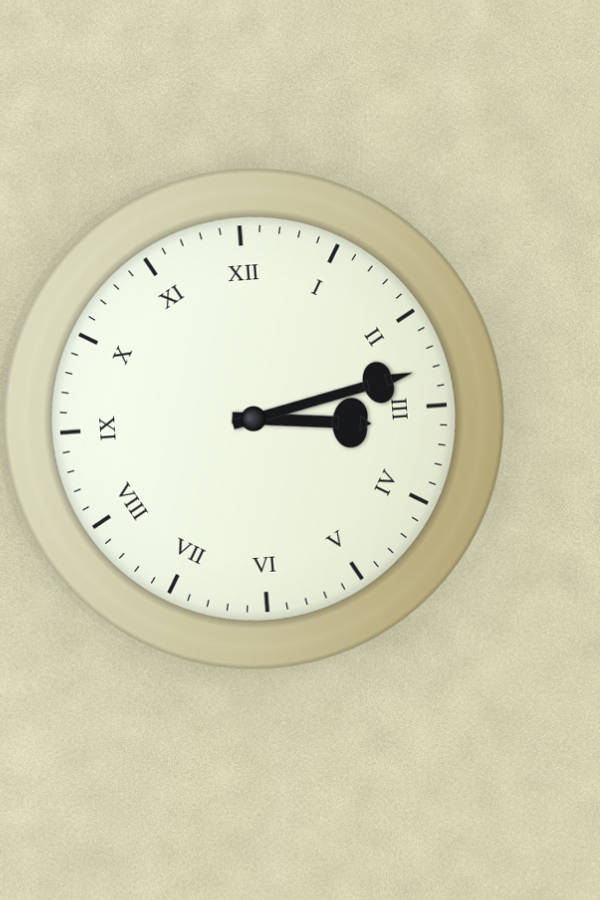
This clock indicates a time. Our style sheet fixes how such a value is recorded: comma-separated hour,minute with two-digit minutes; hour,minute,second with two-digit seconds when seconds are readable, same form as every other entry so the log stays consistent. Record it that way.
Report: 3,13
